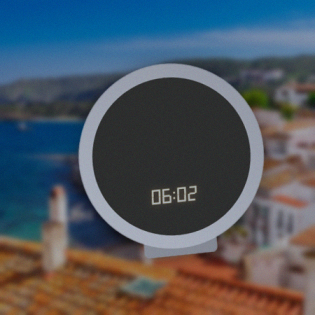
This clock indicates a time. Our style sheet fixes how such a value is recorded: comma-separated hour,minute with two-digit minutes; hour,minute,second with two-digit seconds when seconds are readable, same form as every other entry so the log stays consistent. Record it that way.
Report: 6,02
